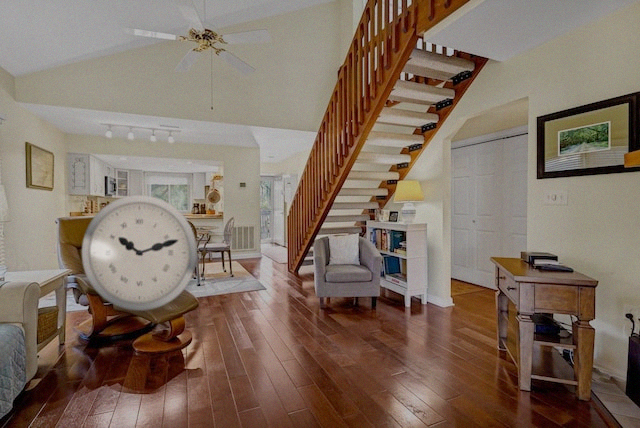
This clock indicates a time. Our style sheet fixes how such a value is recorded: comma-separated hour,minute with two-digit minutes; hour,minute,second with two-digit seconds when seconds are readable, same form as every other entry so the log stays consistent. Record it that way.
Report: 10,12
